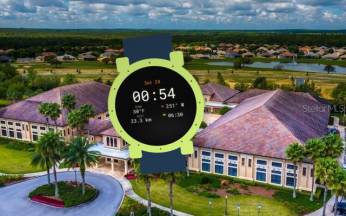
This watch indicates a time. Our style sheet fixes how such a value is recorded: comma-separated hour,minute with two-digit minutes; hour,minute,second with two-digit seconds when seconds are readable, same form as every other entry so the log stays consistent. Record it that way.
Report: 0,54
